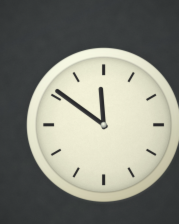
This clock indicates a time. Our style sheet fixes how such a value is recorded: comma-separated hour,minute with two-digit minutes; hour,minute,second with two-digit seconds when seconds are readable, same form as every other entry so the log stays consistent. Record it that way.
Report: 11,51
